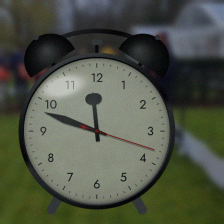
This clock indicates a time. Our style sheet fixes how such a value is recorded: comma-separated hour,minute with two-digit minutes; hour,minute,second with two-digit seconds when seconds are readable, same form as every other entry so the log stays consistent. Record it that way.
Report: 11,48,18
